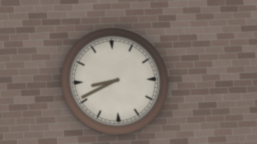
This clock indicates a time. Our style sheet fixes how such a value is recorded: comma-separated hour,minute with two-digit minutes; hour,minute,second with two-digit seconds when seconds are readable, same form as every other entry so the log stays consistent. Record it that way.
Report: 8,41
